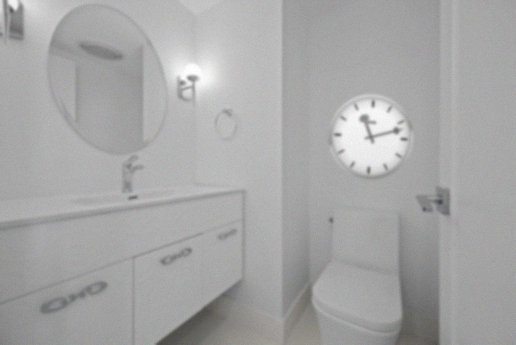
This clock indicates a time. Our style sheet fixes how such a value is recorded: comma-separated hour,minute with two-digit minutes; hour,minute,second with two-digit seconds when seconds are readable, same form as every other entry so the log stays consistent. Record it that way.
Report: 11,12
